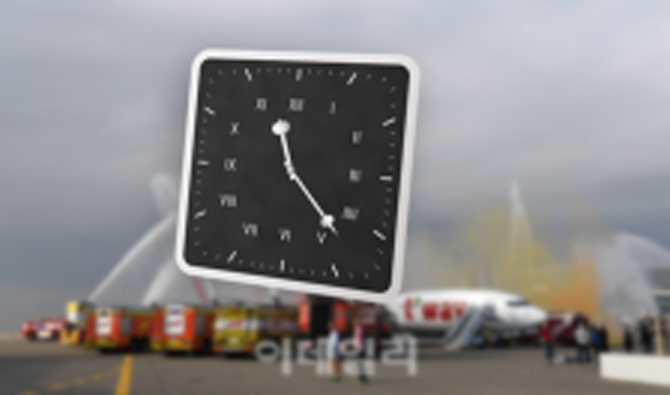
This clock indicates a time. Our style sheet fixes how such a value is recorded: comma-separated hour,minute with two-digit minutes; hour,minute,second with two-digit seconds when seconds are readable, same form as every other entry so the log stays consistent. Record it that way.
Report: 11,23
